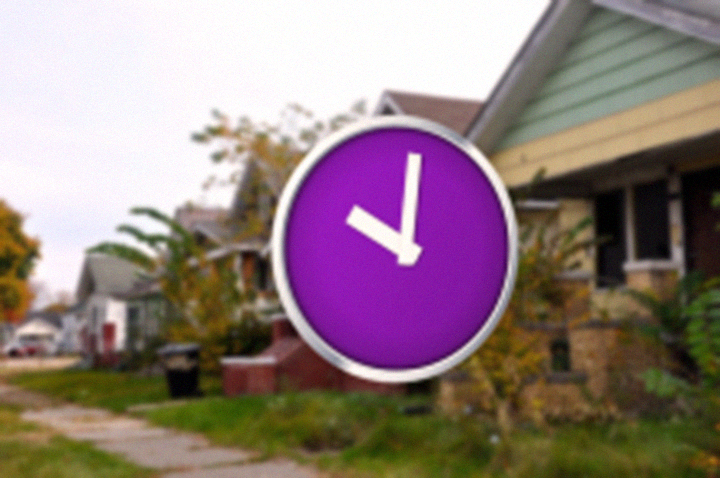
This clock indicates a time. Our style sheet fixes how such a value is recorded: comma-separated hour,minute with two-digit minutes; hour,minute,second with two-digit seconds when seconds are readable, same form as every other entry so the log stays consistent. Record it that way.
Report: 10,01
